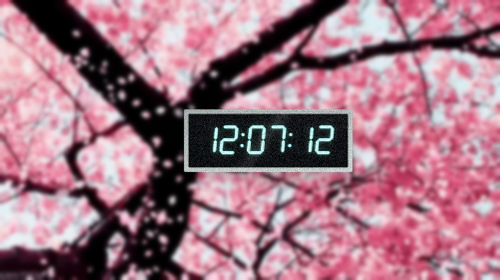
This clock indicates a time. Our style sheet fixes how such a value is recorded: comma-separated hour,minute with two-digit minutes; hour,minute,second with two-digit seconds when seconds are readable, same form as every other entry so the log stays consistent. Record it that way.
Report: 12,07,12
